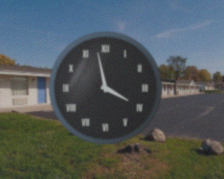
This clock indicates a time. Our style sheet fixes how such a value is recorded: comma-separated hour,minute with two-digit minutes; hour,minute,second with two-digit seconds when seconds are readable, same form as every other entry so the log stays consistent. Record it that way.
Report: 3,58
